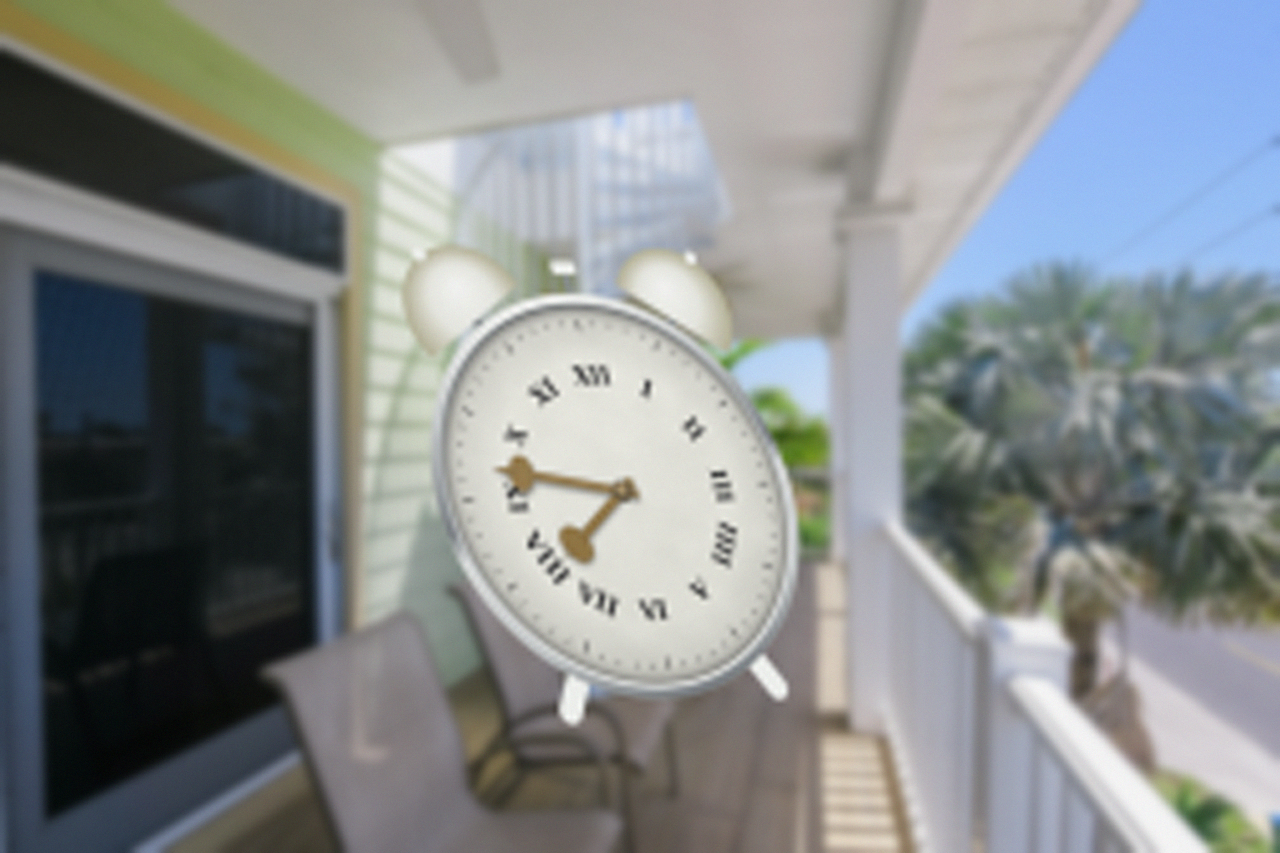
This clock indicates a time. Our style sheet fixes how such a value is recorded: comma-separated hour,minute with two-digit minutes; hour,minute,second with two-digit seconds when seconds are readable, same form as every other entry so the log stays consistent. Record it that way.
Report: 7,47
